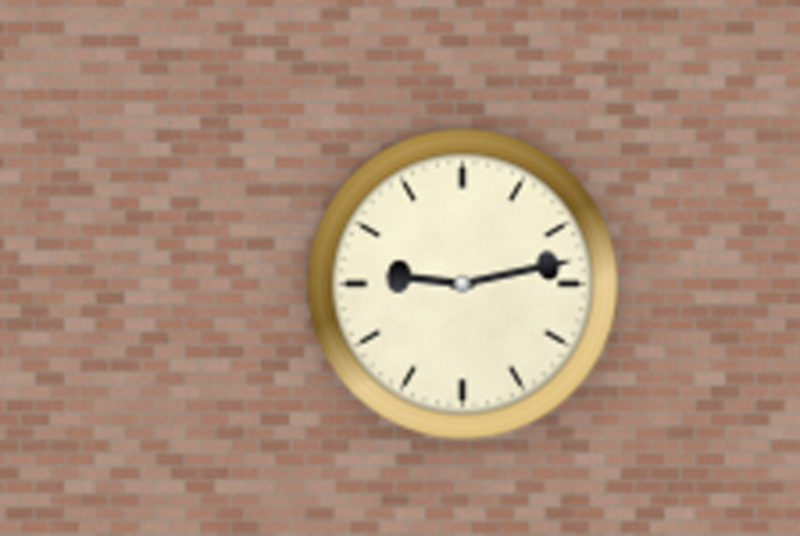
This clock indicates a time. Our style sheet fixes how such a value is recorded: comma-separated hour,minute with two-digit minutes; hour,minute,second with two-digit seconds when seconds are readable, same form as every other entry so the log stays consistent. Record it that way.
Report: 9,13
